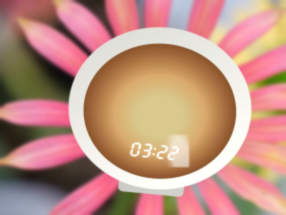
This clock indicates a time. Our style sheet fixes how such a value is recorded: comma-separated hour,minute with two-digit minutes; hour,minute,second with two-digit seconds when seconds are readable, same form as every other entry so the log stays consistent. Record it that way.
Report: 3,22
